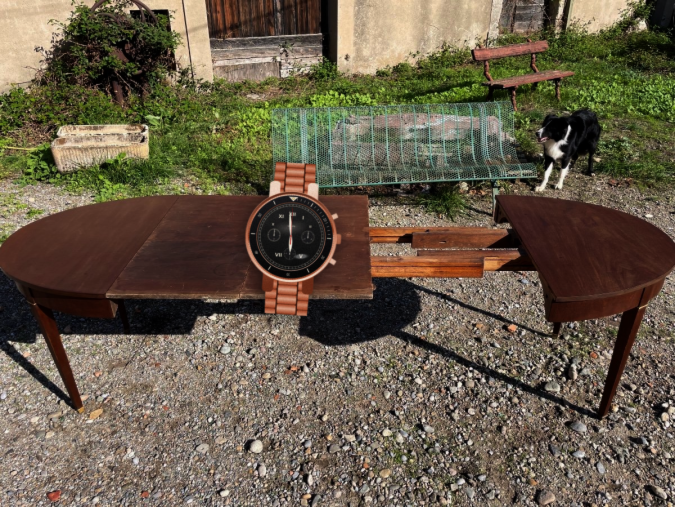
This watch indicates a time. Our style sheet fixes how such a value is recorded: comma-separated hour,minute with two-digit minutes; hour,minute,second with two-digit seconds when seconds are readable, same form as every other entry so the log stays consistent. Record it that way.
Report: 5,59
